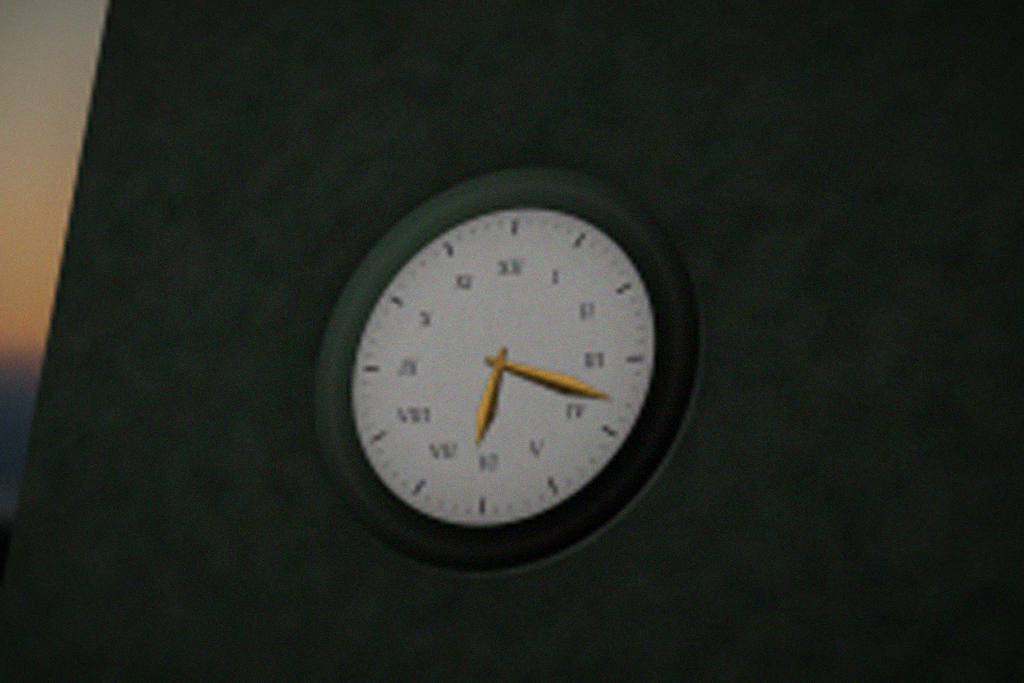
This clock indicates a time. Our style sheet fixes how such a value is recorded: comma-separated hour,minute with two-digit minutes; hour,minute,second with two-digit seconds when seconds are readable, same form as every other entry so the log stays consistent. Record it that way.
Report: 6,18
